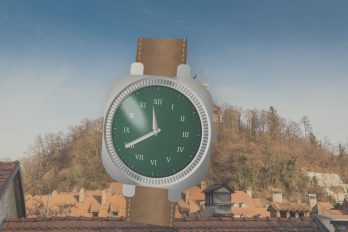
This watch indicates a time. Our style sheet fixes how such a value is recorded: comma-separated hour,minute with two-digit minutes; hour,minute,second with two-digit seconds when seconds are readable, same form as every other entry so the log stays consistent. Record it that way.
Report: 11,40
